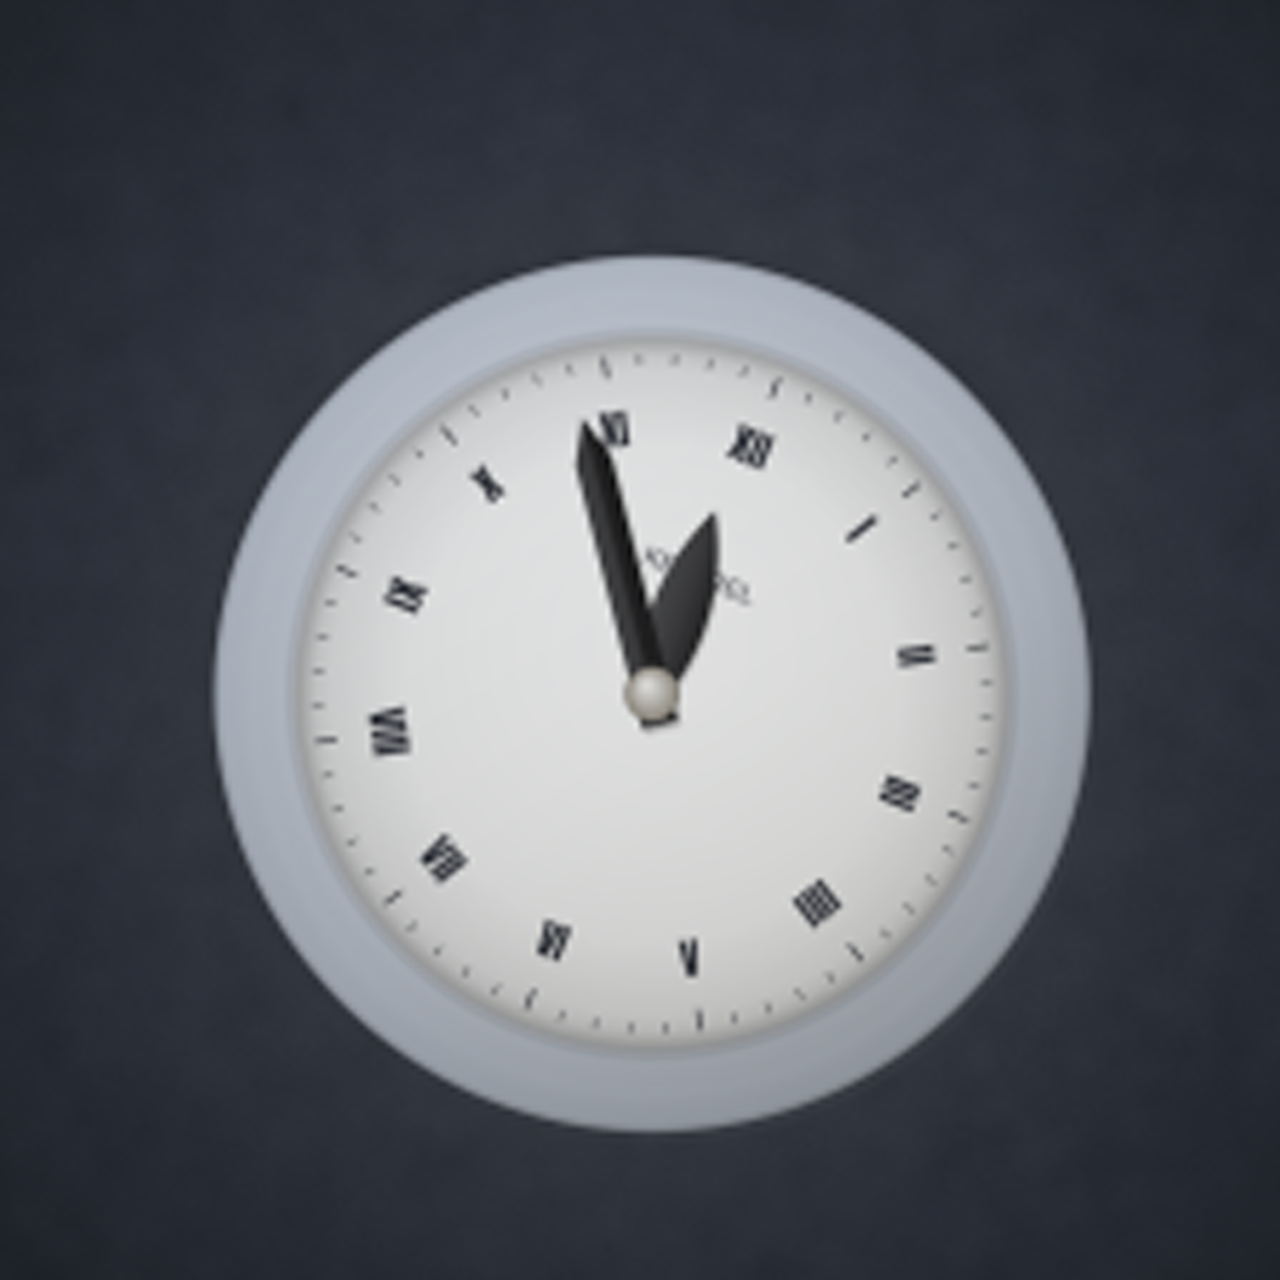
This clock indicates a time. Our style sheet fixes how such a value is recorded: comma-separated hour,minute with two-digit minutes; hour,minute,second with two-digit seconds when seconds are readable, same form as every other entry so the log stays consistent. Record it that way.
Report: 11,54
